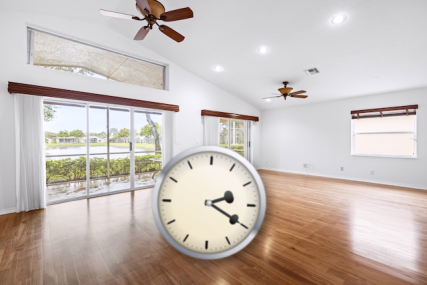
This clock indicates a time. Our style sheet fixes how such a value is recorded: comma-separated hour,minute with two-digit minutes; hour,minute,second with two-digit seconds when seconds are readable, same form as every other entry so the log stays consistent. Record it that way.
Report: 2,20
